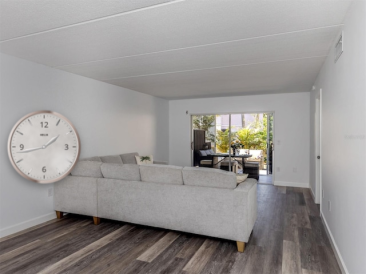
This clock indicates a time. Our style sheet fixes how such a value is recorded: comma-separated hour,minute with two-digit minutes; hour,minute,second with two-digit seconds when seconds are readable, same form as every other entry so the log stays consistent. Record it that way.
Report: 1,43
